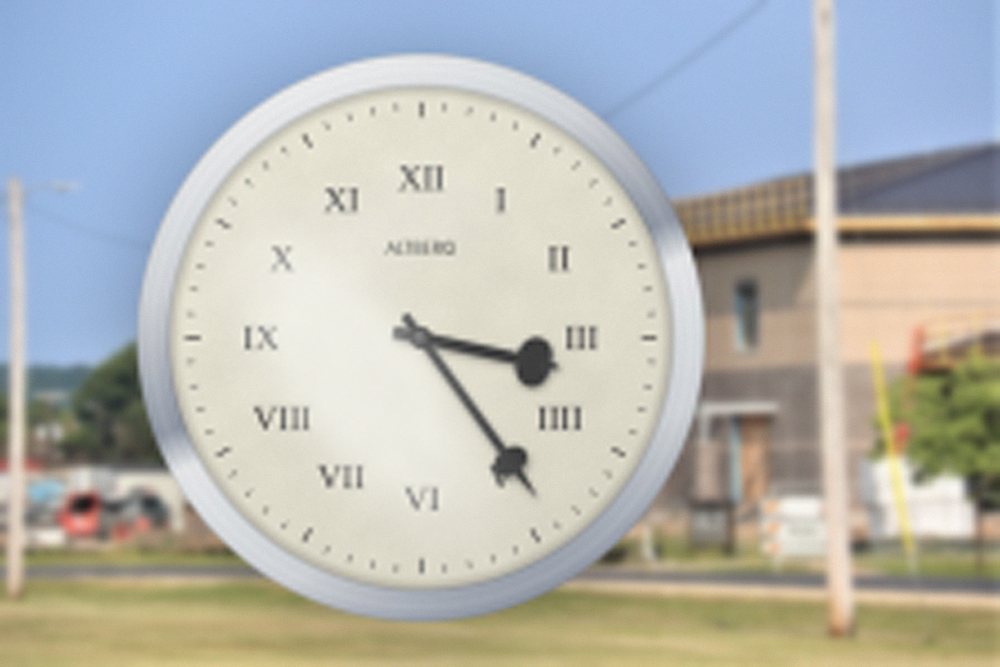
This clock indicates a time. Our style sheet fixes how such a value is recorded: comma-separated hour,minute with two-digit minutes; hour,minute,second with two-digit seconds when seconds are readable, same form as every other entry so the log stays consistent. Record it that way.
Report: 3,24
